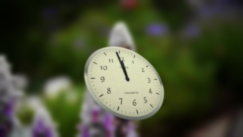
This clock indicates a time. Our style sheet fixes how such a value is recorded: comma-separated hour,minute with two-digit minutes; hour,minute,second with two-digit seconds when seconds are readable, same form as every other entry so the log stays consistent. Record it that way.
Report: 11,59
